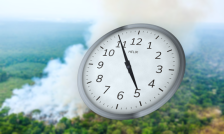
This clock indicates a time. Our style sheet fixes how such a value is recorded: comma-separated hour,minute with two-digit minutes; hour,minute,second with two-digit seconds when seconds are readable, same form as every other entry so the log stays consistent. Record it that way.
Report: 4,55
